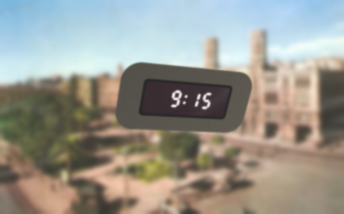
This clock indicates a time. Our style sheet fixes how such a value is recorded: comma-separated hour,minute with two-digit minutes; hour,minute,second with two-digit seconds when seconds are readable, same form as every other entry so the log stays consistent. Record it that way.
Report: 9,15
